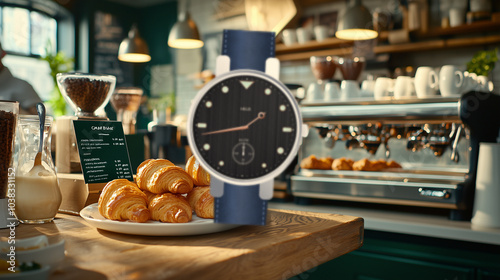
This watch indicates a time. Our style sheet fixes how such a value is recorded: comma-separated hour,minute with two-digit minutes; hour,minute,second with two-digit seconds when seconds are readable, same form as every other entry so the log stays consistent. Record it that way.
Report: 1,43
